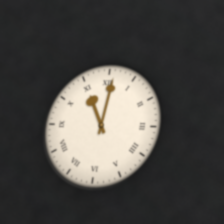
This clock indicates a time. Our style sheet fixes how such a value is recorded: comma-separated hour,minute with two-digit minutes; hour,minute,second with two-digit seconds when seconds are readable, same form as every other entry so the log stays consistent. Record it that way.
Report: 11,01
